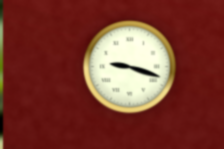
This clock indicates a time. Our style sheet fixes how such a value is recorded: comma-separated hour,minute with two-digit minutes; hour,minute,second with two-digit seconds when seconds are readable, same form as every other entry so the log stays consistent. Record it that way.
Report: 9,18
